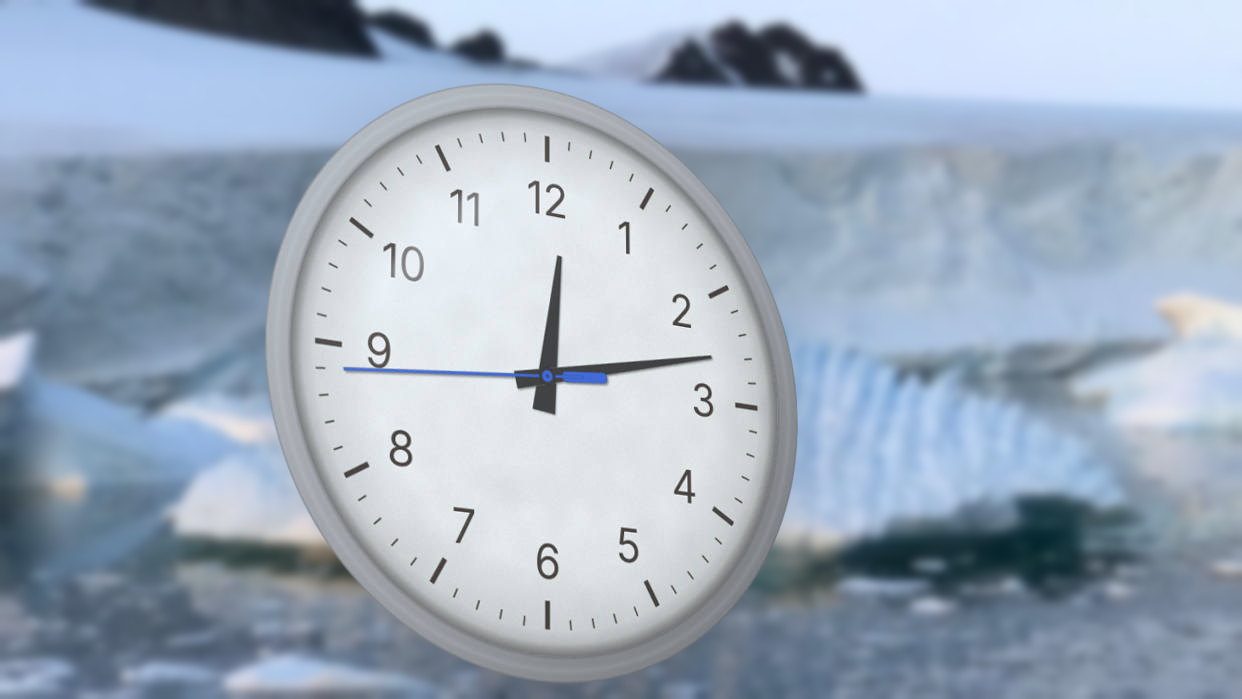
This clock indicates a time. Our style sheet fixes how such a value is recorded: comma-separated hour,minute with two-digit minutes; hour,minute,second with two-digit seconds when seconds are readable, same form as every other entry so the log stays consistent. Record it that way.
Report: 12,12,44
